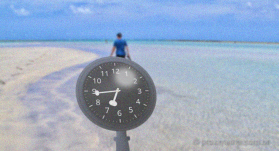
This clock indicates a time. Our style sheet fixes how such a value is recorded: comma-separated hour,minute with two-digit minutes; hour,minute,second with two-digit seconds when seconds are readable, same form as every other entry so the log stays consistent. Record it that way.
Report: 6,44
